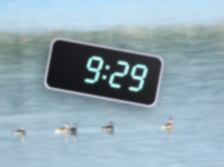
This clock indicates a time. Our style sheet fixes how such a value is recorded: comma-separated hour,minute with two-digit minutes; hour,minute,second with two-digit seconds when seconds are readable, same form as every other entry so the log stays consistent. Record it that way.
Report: 9,29
